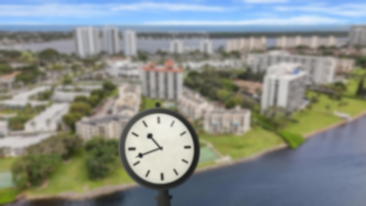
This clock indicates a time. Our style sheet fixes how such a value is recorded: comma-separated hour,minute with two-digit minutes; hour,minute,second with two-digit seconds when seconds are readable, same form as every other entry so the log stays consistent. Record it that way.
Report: 10,42
